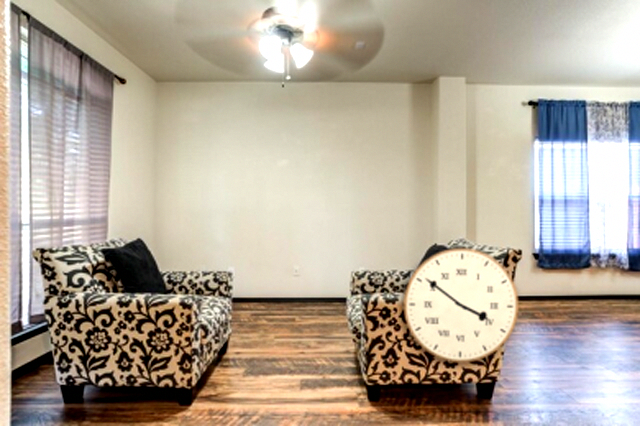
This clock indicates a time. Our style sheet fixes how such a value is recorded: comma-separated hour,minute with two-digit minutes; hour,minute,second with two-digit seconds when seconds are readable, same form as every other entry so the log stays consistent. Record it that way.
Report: 3,51
